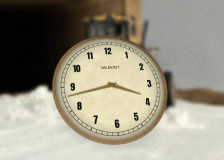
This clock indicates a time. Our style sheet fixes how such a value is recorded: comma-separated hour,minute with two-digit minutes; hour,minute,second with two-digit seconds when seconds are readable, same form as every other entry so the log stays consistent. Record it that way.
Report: 3,43
